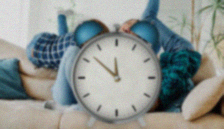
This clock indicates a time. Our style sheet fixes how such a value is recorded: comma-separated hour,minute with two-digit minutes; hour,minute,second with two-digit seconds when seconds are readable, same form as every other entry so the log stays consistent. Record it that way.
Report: 11,52
